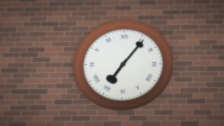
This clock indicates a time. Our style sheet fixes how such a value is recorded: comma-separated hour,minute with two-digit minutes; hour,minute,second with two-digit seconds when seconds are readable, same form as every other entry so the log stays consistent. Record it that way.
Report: 7,06
